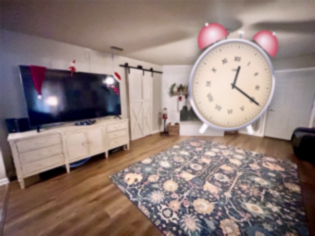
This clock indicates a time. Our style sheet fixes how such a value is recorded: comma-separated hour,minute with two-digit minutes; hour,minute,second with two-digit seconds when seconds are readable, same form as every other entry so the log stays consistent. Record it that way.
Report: 12,20
